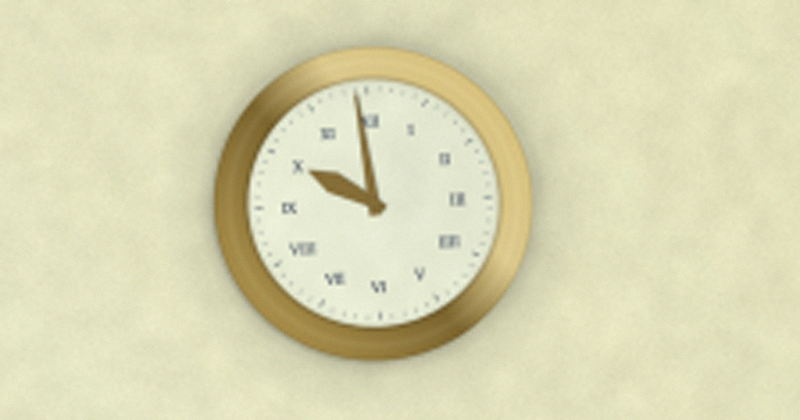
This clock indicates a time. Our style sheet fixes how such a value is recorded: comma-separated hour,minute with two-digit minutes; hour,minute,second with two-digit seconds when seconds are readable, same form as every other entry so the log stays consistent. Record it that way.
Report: 9,59
